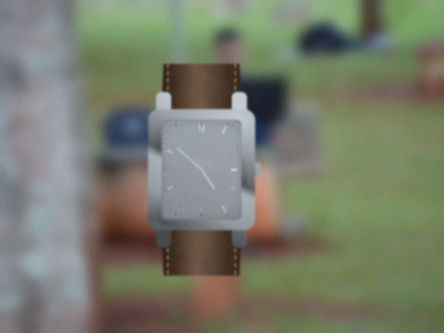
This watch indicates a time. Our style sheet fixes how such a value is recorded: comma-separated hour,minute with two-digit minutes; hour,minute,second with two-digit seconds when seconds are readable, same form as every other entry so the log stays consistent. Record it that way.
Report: 4,52
